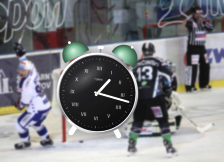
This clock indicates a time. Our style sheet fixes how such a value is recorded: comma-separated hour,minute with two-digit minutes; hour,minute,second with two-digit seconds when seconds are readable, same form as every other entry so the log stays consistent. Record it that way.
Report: 1,17
